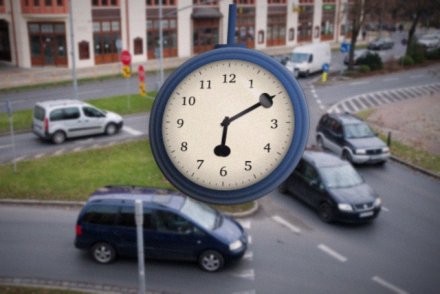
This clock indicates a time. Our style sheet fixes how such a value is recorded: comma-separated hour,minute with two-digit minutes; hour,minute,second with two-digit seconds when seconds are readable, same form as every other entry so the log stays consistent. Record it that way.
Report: 6,10
